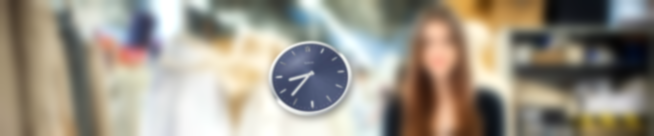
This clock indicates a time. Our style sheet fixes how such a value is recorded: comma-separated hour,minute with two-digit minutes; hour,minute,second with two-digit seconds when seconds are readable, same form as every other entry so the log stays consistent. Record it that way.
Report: 8,37
